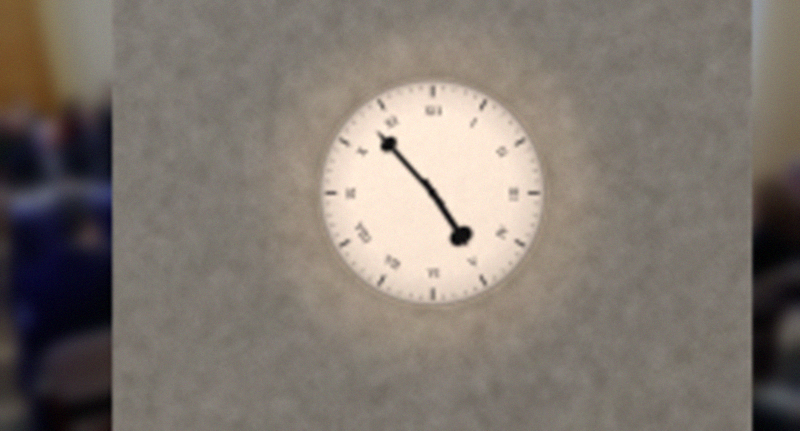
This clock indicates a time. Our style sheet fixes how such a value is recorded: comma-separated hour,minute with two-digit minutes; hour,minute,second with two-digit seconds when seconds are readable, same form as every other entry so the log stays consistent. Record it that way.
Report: 4,53
